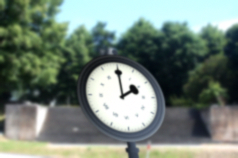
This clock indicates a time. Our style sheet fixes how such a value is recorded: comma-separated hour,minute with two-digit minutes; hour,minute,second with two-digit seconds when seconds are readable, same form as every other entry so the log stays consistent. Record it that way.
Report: 2,00
